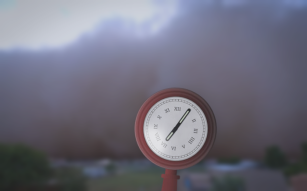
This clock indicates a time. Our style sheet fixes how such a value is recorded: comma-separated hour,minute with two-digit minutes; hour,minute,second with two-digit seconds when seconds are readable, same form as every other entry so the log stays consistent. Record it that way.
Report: 7,05
